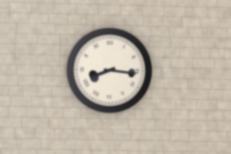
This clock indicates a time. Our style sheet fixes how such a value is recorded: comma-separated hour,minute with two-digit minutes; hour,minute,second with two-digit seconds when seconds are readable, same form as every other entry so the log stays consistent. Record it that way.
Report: 8,16
